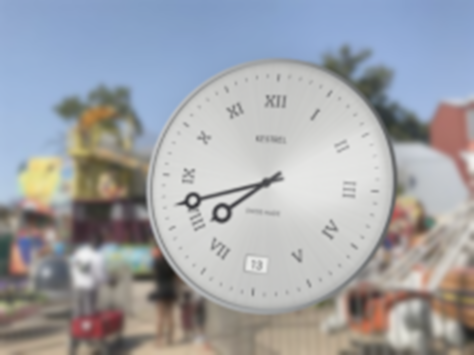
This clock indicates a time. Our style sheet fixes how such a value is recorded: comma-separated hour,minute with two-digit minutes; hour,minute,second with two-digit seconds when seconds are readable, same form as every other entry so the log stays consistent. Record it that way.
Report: 7,42
